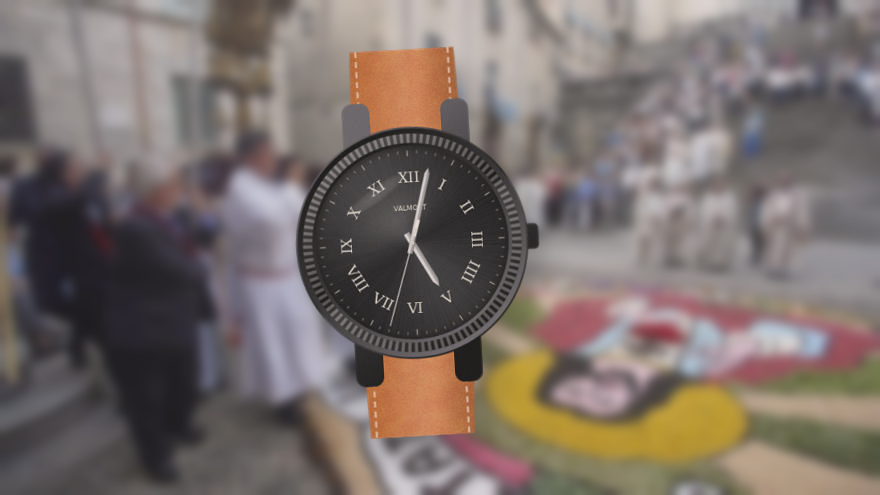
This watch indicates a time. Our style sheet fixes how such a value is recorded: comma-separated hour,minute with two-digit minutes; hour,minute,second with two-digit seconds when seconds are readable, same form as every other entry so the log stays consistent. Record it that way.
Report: 5,02,33
